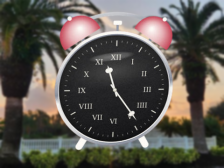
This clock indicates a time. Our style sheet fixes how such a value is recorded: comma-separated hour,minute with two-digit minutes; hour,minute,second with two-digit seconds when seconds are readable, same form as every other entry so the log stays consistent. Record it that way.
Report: 11,24
